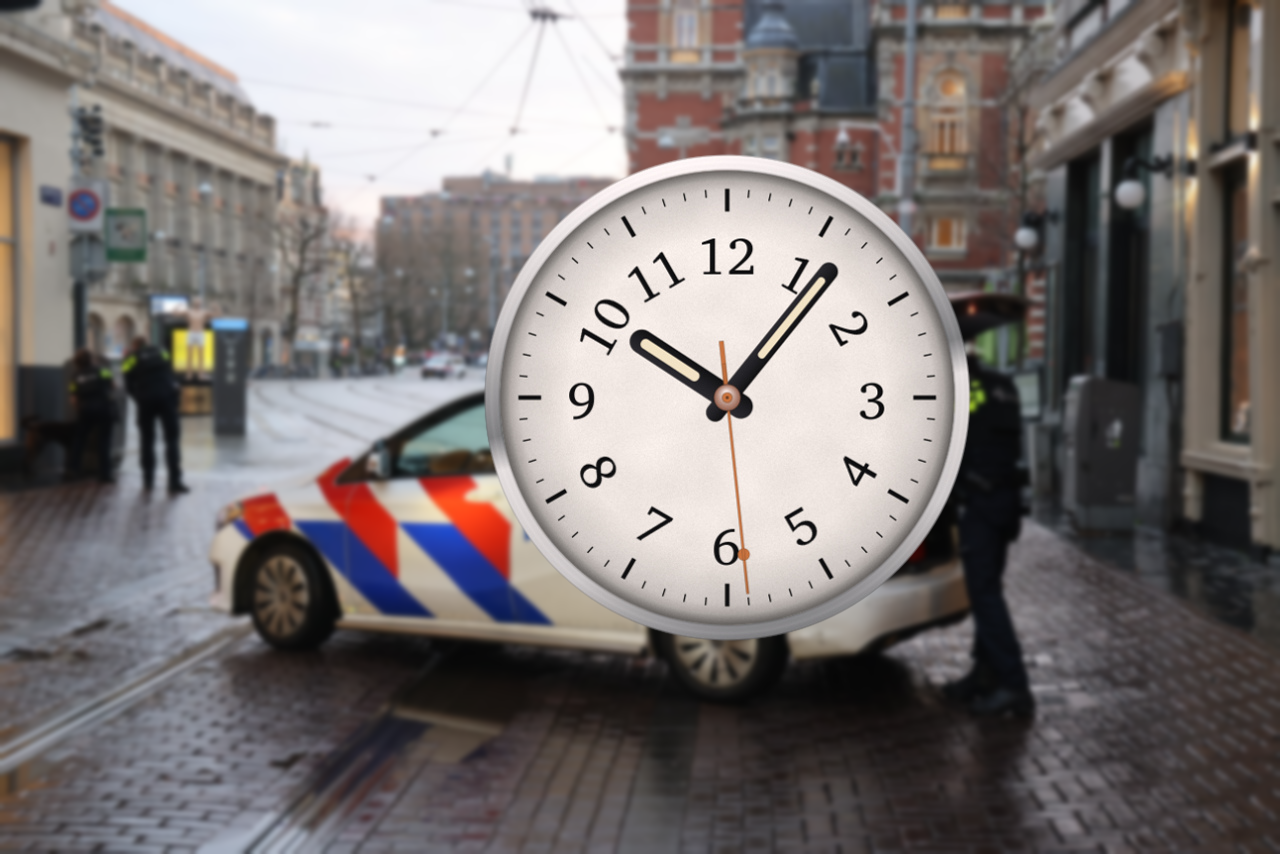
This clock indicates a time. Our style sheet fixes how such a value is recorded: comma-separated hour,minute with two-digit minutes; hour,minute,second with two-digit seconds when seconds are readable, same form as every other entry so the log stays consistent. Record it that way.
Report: 10,06,29
